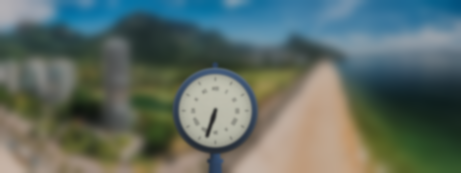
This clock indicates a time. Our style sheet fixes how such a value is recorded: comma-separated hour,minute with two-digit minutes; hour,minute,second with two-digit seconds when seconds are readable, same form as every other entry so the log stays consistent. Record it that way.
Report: 6,33
